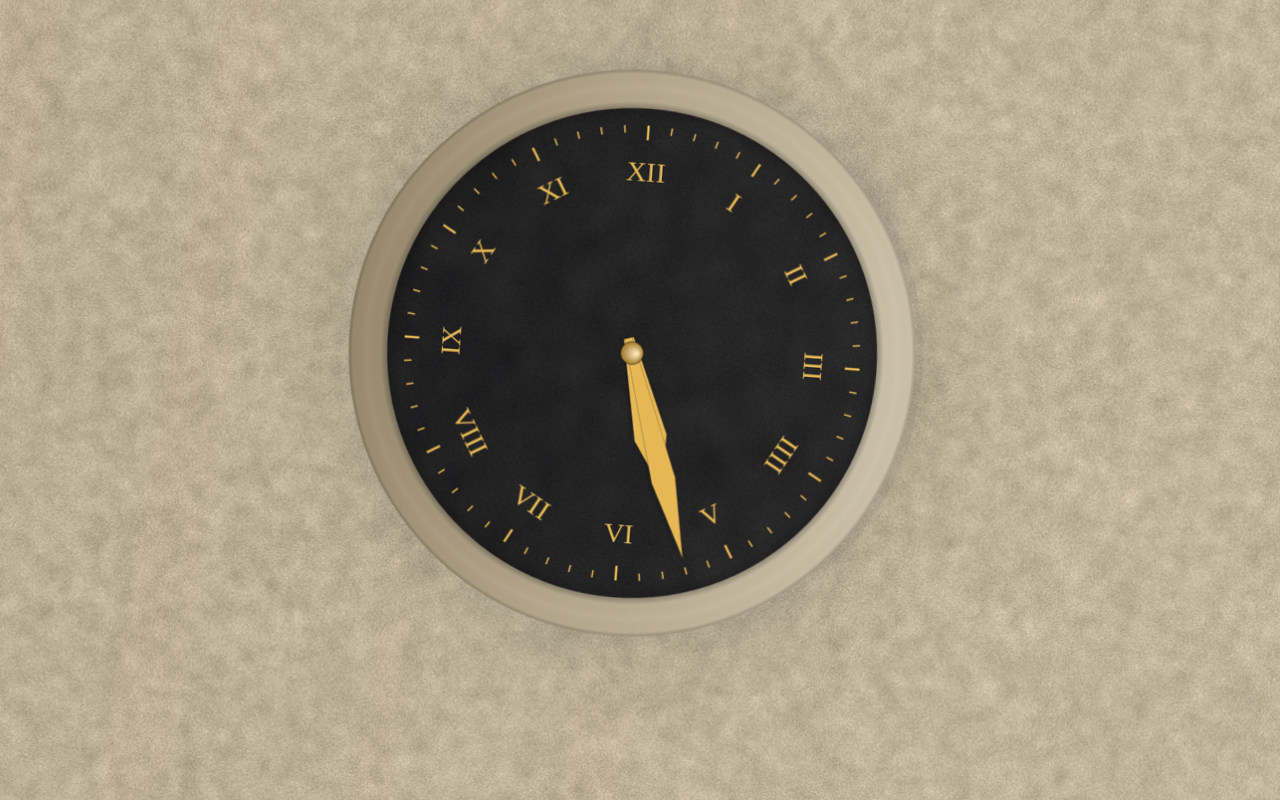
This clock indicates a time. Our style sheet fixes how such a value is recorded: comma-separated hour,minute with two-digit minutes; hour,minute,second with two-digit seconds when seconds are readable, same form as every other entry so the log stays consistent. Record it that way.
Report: 5,27
